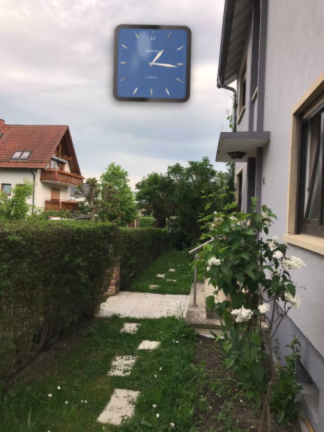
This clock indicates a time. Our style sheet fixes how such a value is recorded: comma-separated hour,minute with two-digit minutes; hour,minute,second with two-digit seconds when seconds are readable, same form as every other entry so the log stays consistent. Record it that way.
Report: 1,16
